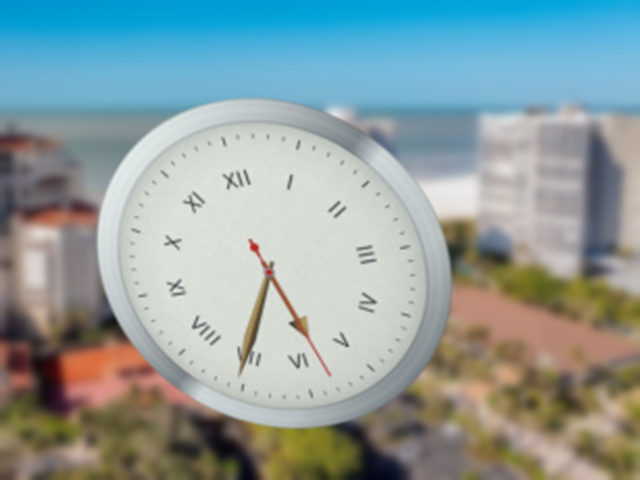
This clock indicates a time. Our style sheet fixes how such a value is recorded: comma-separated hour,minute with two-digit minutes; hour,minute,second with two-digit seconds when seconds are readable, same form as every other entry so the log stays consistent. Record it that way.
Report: 5,35,28
